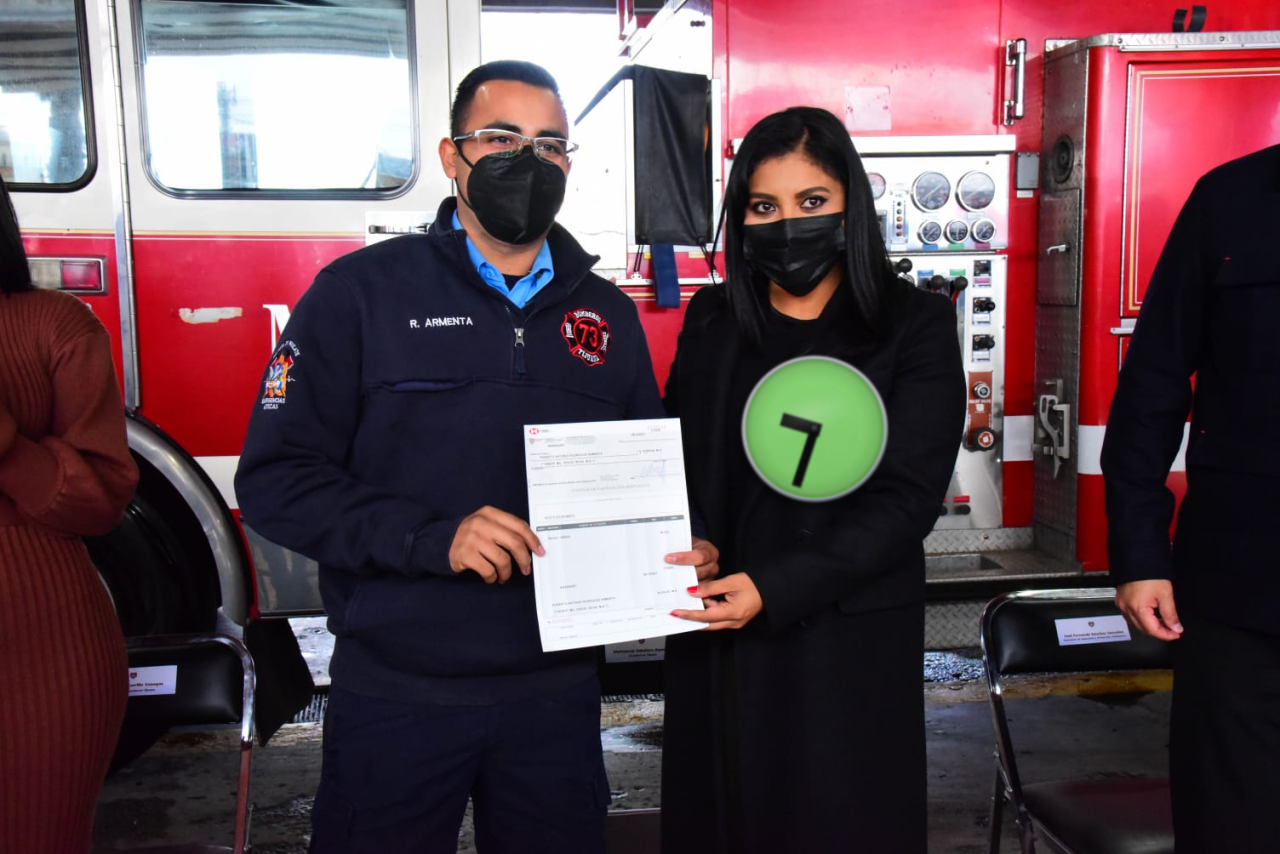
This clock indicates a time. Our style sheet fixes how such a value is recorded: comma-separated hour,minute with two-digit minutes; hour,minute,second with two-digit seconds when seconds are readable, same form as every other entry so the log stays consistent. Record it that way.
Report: 9,33
